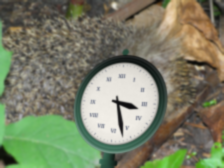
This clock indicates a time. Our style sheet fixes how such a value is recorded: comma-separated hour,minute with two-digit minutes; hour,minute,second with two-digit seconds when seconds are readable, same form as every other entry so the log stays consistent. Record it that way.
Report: 3,27
